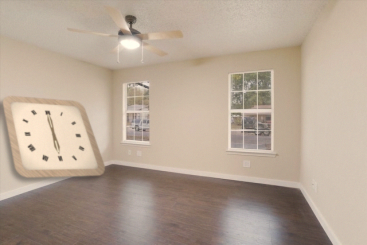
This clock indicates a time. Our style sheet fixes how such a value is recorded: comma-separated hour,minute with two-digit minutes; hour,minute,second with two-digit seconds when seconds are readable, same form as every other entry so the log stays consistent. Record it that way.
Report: 6,00
